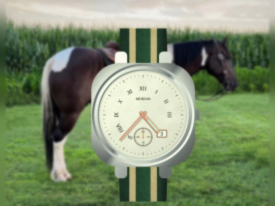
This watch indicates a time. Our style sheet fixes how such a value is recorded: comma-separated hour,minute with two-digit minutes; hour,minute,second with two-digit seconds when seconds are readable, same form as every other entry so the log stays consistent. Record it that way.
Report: 4,37
